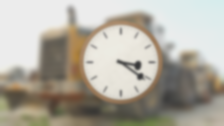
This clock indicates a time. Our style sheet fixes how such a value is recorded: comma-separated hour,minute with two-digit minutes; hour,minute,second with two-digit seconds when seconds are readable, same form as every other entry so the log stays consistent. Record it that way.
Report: 3,21
